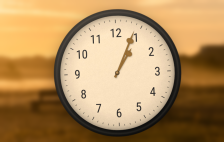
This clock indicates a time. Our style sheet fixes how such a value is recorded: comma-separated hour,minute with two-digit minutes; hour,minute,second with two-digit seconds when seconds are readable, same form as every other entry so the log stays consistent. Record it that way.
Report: 1,04
